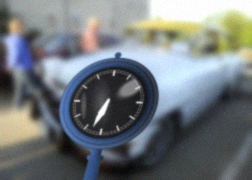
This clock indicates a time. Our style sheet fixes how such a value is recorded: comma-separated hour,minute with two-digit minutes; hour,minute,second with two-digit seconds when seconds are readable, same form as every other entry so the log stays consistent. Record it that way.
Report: 6,33
